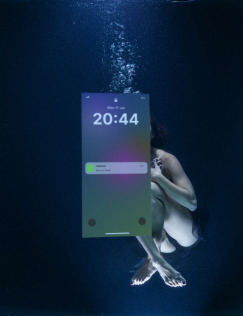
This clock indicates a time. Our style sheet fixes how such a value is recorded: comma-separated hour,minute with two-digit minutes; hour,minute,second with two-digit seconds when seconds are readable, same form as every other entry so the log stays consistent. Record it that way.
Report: 20,44
